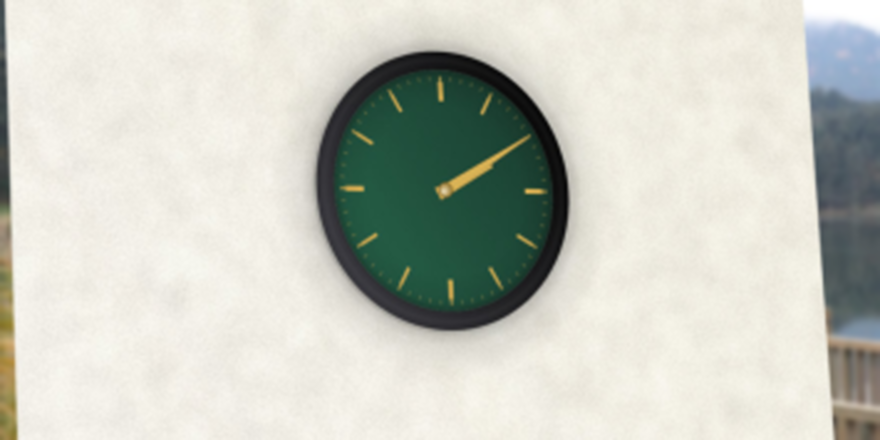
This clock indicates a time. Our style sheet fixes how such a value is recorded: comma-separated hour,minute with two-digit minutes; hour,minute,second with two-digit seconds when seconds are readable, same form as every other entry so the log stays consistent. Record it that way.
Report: 2,10
